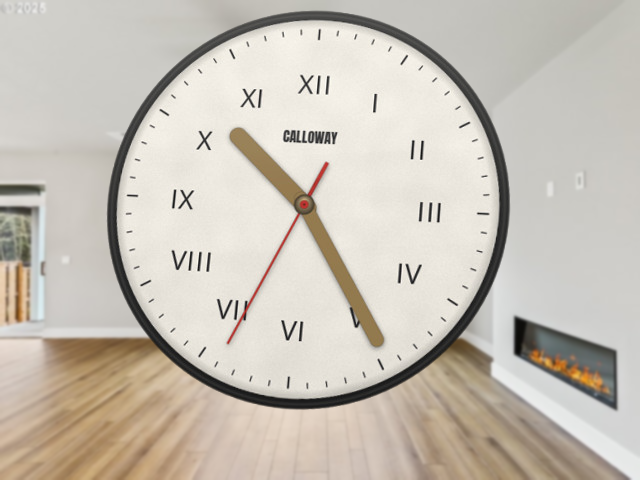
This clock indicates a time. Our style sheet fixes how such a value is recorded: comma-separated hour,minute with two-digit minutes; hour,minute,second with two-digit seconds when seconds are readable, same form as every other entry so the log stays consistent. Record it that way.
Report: 10,24,34
